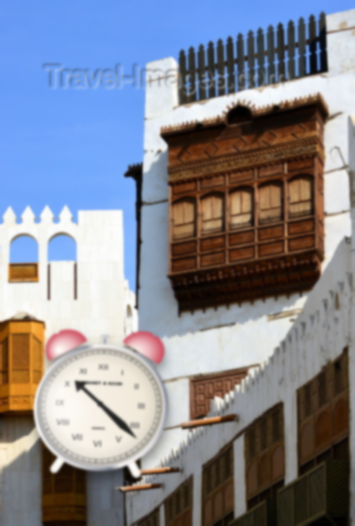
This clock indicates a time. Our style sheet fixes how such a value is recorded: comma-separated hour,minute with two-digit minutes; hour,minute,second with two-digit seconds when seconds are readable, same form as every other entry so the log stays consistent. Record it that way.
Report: 10,22
